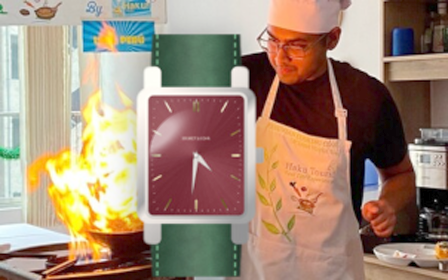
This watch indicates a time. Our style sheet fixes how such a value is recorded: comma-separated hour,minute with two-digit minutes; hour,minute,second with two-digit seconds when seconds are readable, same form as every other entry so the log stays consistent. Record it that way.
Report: 4,31
